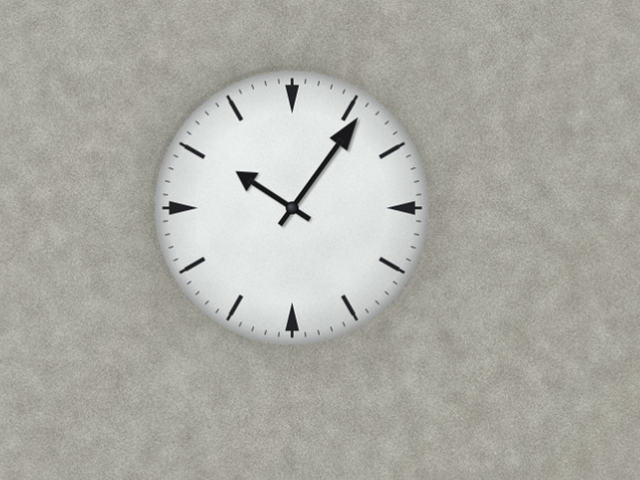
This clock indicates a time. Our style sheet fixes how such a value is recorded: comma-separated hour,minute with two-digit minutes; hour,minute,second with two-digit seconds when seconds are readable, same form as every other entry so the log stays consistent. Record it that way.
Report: 10,06
